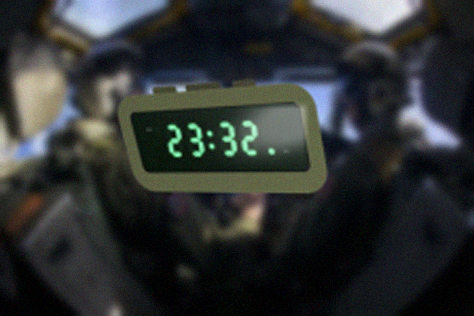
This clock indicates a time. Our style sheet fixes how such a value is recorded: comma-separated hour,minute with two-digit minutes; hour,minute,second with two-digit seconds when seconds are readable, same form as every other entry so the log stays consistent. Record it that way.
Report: 23,32
